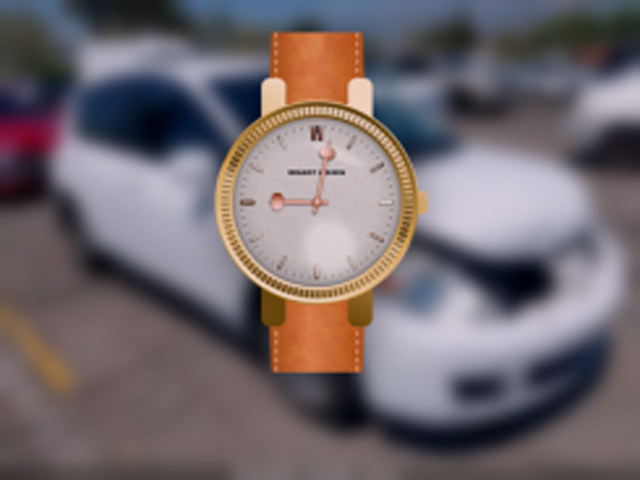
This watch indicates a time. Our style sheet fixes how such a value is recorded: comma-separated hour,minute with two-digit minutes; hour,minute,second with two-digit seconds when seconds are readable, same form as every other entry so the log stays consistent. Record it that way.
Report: 9,02
